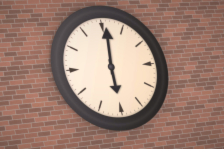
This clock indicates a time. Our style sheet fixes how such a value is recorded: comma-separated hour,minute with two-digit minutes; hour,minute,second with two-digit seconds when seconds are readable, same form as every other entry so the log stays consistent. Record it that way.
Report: 6,01
